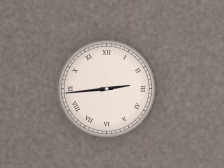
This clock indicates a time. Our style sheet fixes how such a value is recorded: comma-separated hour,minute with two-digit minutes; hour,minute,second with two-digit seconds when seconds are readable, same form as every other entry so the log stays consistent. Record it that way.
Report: 2,44
